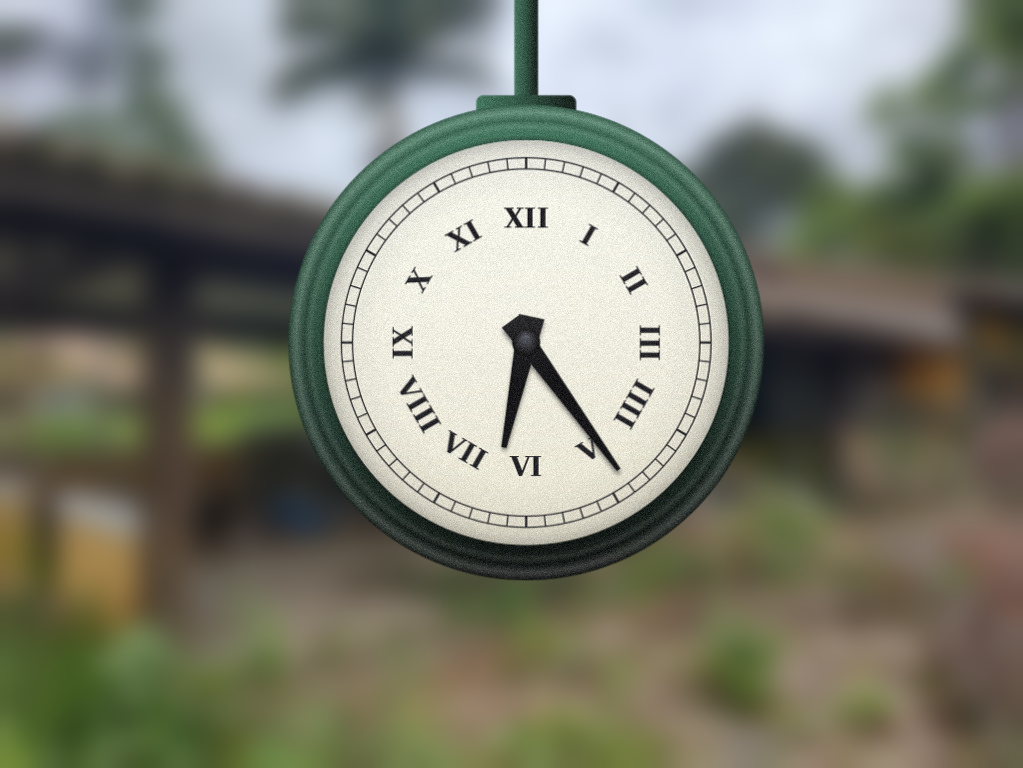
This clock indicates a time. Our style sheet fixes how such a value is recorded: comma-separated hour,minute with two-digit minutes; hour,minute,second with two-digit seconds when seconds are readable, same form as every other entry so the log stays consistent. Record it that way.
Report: 6,24
